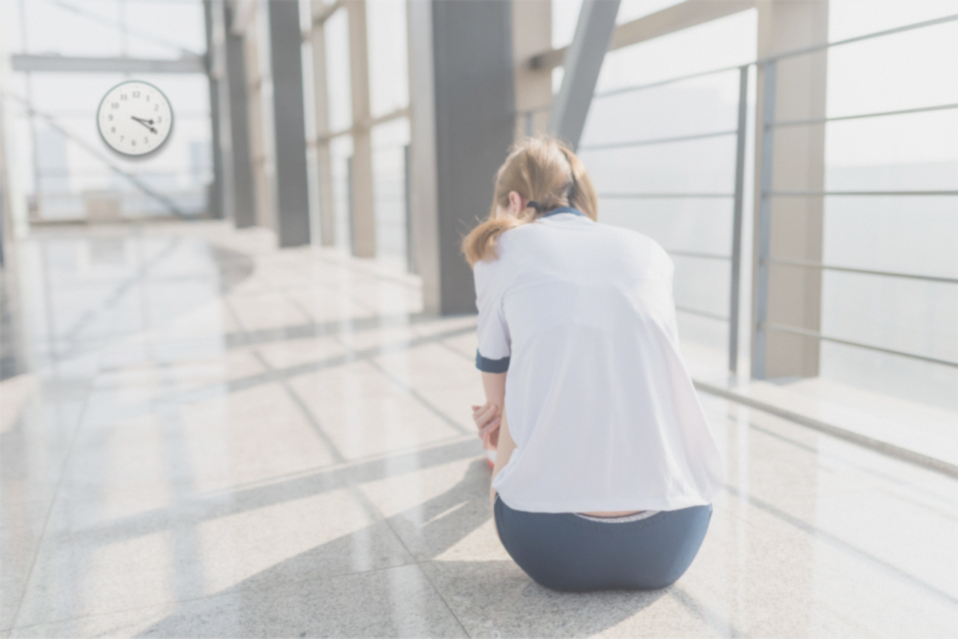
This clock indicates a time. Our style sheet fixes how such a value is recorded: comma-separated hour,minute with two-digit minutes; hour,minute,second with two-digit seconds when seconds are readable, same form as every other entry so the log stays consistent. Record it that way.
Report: 3,20
